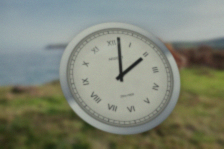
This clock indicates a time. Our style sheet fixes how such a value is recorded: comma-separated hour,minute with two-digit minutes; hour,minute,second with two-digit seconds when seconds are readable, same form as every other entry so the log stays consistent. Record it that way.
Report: 2,02
